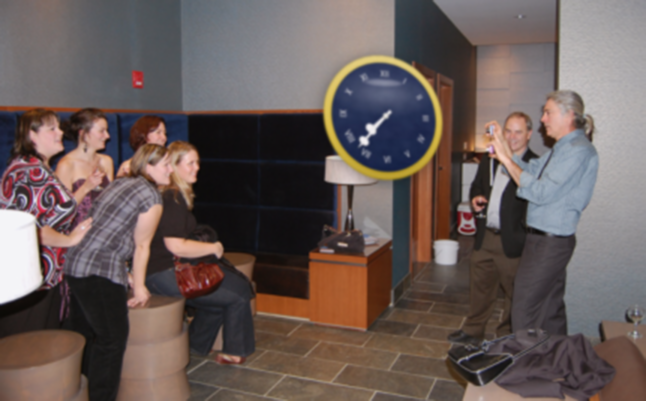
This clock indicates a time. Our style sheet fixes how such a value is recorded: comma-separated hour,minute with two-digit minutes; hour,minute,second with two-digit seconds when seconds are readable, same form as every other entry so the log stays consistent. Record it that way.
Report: 7,37
